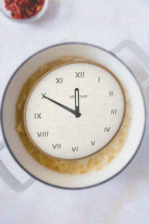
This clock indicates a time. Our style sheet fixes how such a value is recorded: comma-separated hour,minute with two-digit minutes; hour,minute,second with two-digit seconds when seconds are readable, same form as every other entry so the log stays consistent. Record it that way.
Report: 11,50
